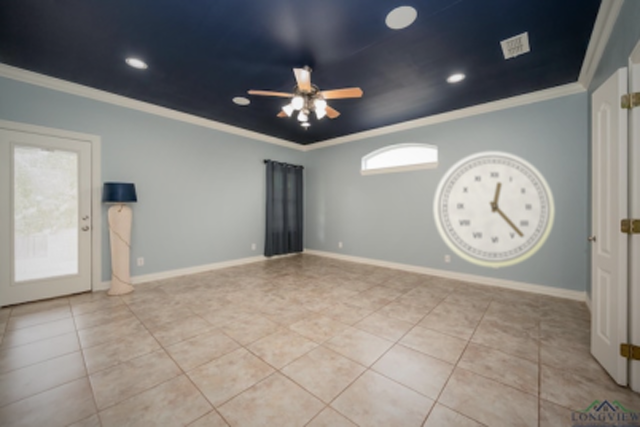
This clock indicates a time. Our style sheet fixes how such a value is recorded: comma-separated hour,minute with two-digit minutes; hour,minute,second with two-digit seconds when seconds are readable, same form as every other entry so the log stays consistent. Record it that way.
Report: 12,23
